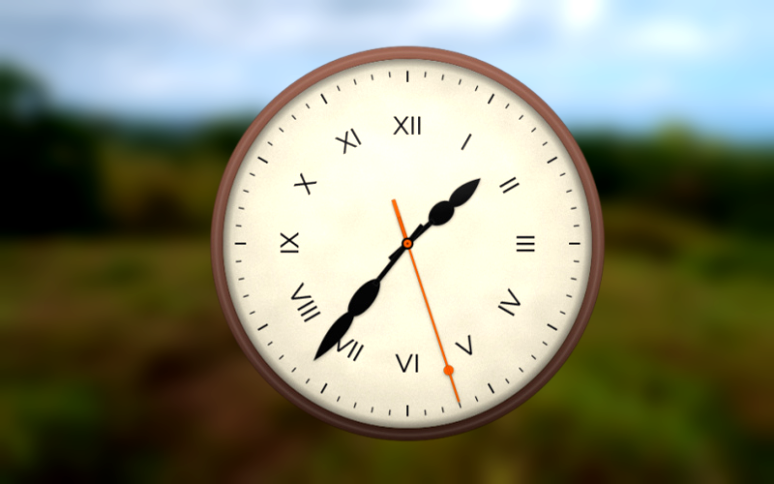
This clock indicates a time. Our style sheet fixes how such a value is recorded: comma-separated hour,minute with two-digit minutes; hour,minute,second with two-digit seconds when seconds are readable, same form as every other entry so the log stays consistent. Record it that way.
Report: 1,36,27
